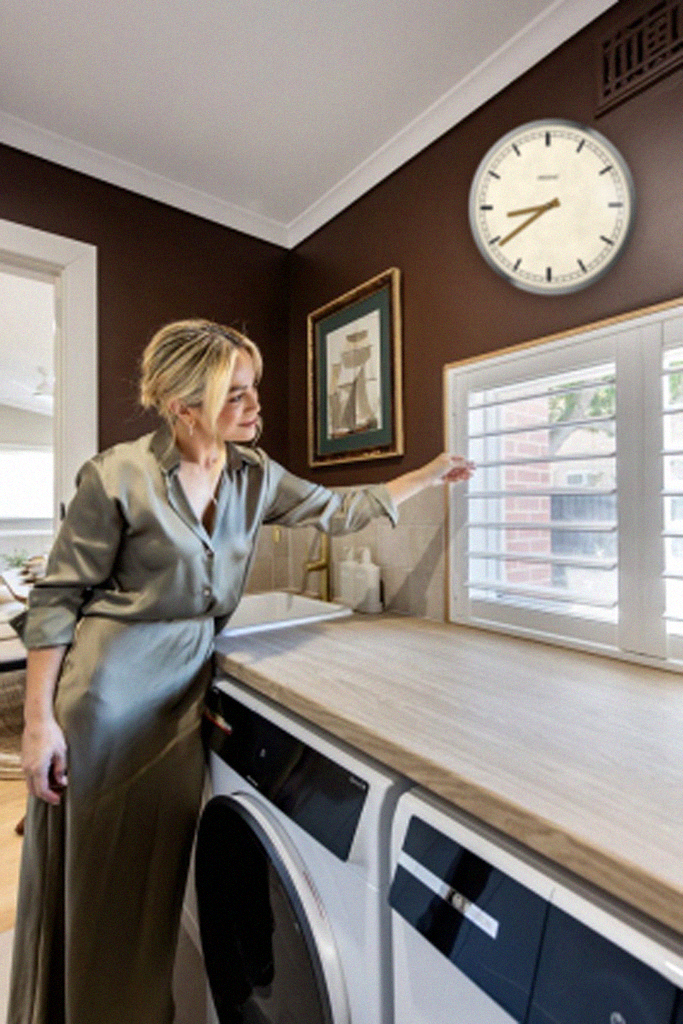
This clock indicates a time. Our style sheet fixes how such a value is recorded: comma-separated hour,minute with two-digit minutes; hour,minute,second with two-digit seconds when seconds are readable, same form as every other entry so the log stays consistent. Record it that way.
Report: 8,39
